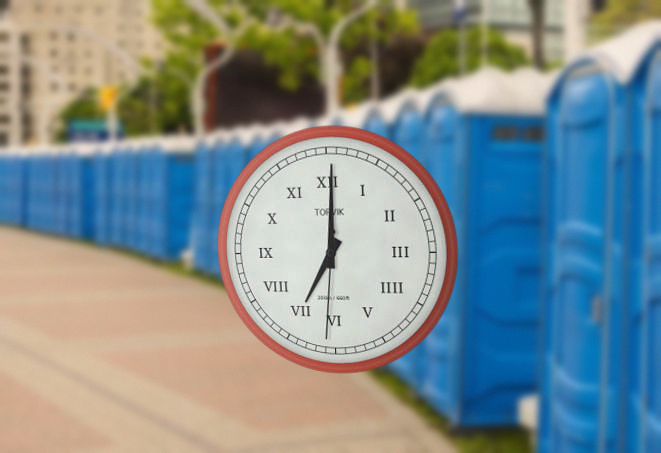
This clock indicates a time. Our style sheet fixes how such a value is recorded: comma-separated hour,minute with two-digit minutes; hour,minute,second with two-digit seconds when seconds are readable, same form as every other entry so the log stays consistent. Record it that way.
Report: 7,00,31
